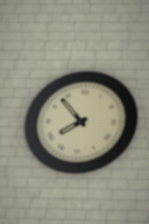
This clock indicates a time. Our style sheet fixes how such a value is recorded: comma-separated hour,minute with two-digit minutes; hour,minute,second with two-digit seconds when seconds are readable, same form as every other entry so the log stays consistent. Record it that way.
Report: 7,53
